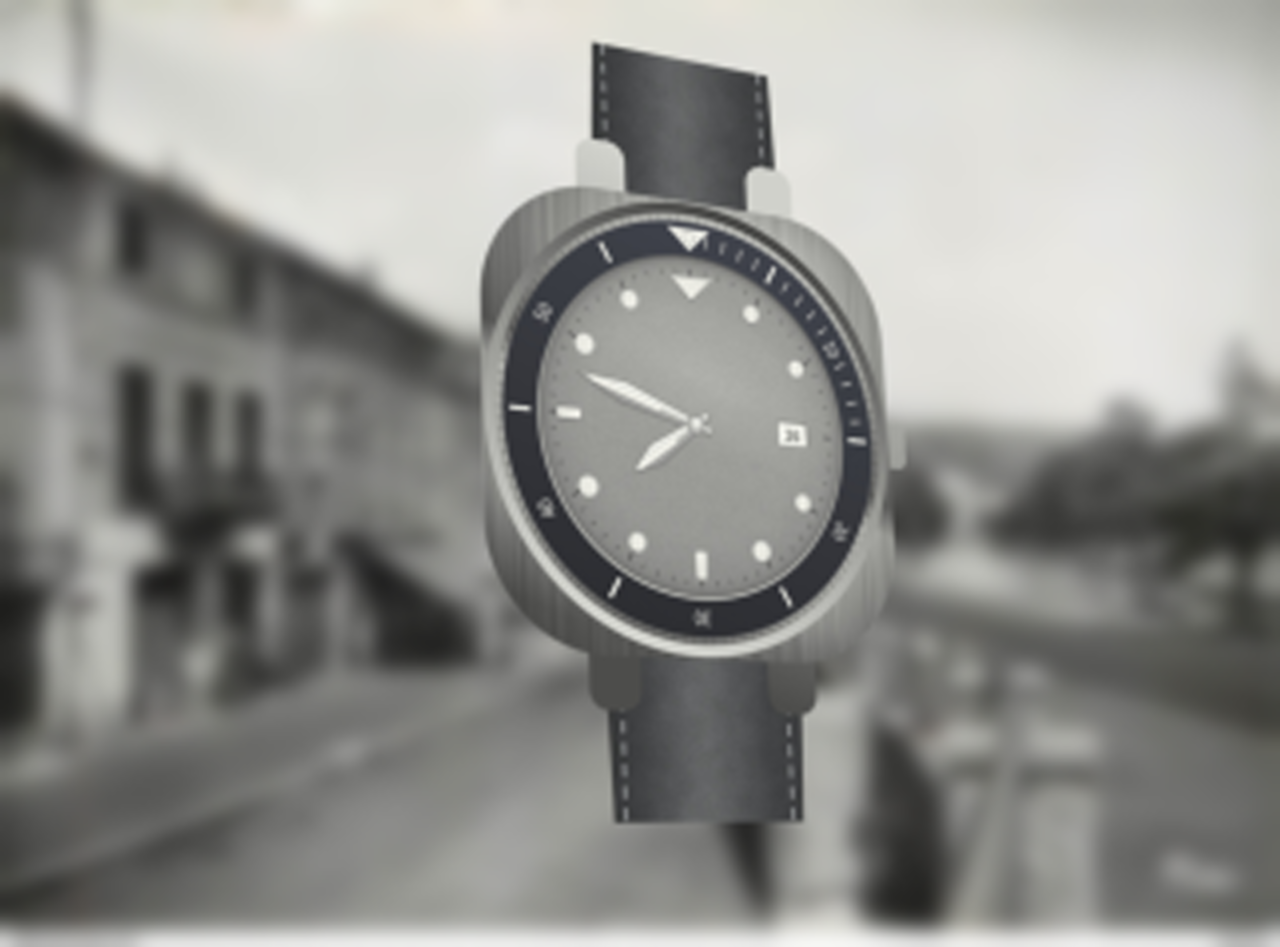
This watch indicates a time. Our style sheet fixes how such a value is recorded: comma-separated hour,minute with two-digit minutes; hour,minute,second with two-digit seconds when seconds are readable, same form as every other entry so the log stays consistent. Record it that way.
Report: 7,48
